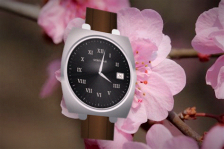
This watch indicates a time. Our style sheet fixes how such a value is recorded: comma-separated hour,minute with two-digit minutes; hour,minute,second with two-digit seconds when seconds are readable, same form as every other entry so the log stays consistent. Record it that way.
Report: 4,02
